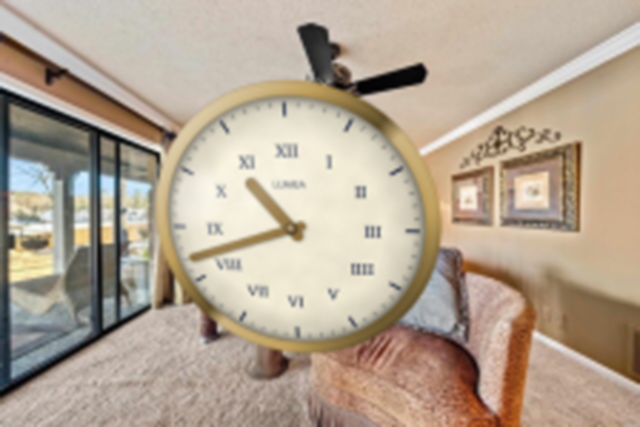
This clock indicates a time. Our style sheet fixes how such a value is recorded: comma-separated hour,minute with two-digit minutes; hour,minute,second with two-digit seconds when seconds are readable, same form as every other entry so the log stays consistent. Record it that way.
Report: 10,42
